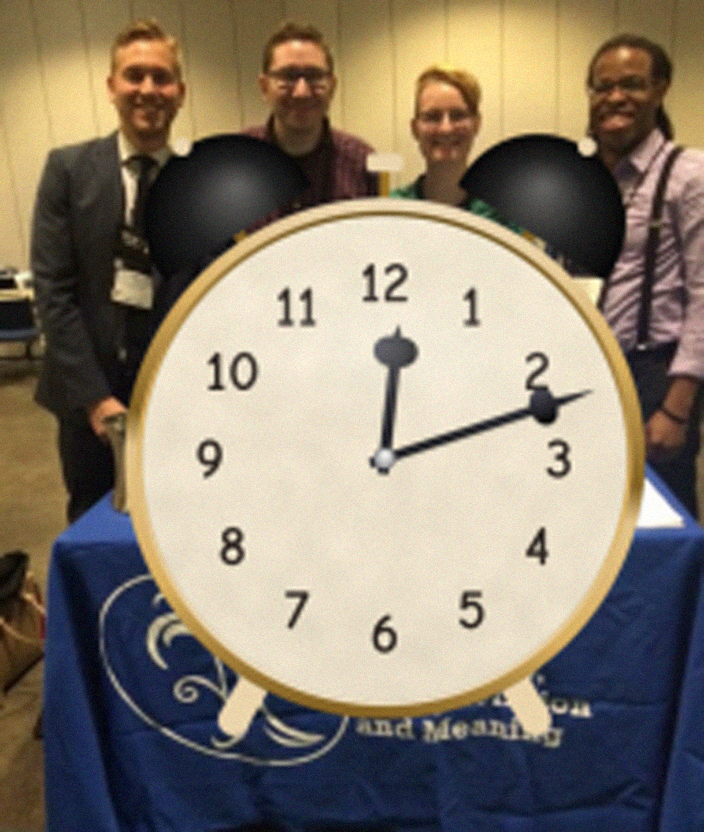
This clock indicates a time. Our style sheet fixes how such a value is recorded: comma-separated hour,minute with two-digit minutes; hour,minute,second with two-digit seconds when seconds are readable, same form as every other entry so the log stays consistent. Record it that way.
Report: 12,12
